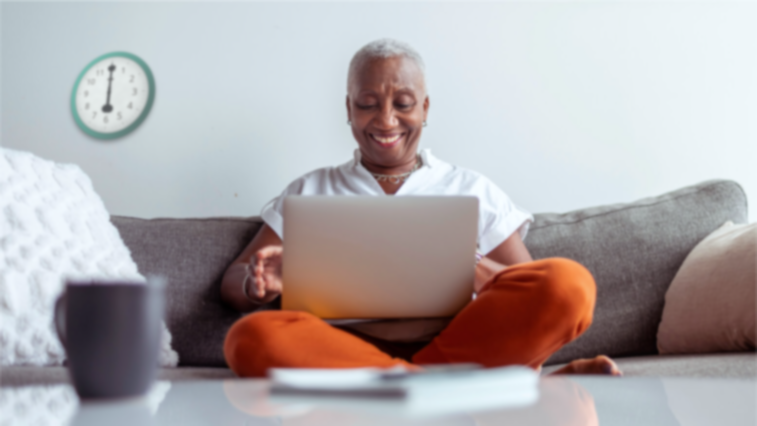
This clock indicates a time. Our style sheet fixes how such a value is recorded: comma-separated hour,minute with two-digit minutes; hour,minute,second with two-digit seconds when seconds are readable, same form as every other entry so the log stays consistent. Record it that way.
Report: 6,00
